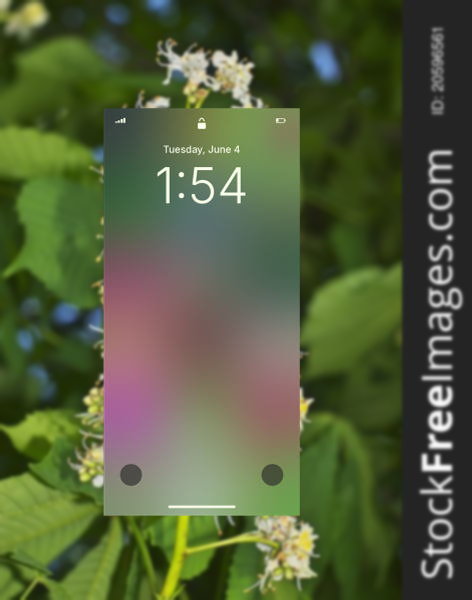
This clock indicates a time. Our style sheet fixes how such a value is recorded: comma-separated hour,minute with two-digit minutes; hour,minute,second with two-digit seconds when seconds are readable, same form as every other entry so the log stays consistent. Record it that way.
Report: 1,54
